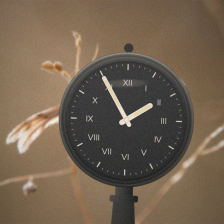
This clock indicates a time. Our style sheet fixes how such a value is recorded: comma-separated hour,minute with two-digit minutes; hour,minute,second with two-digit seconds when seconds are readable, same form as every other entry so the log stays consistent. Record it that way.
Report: 1,55
